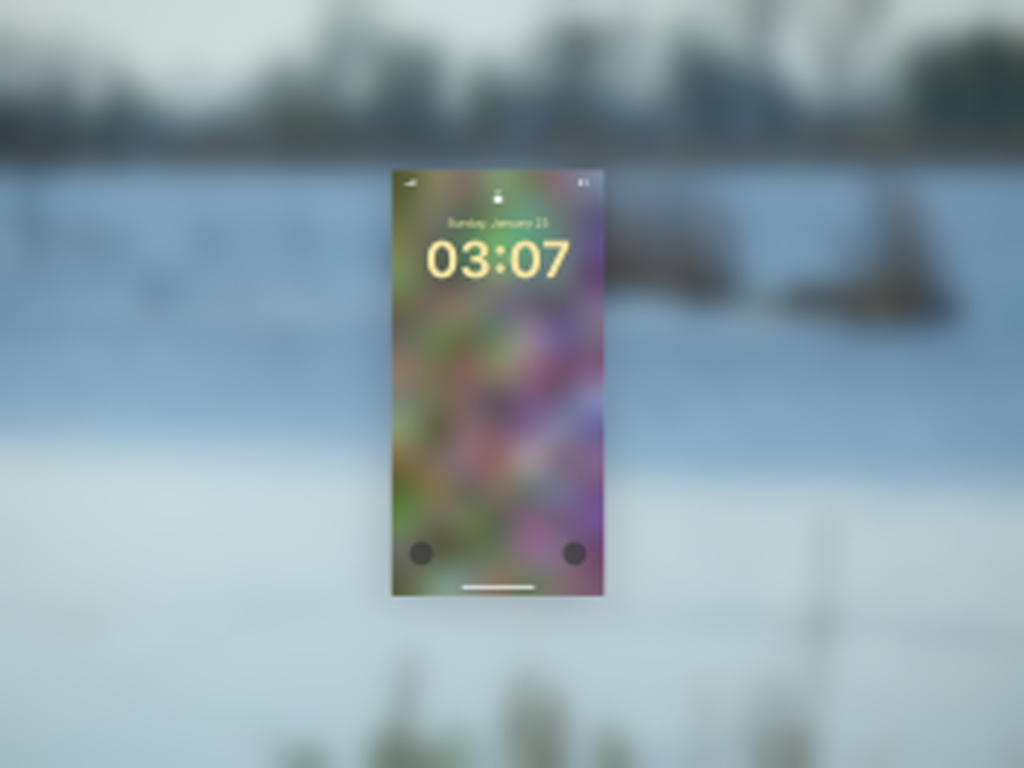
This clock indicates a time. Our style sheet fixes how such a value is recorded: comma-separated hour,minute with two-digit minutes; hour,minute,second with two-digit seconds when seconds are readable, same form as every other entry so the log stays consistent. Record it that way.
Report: 3,07
